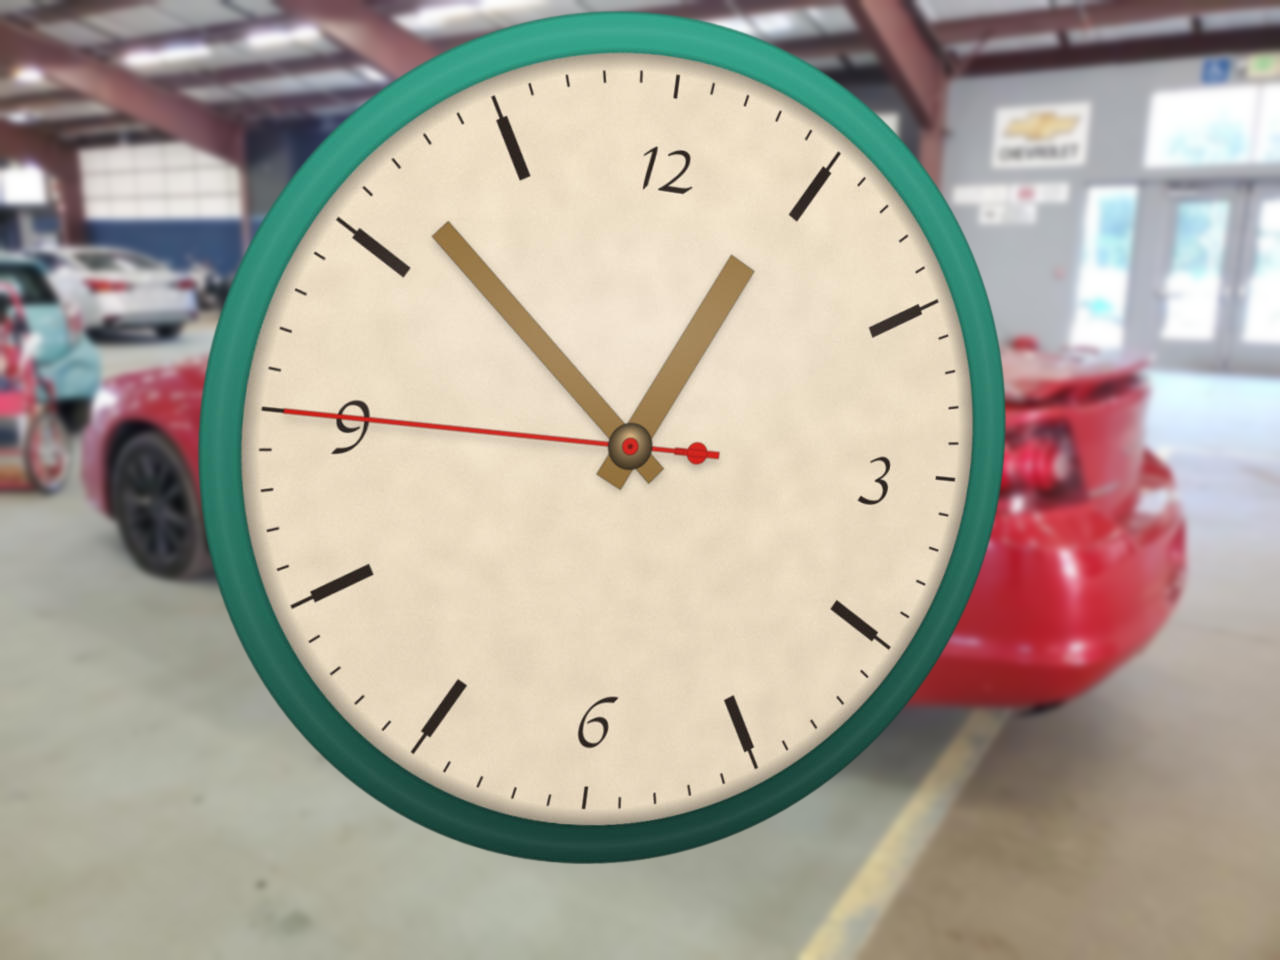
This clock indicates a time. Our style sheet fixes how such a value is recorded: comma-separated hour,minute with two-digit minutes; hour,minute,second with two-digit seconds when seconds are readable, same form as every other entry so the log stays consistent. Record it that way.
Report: 12,51,45
